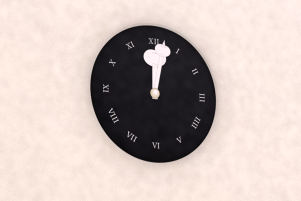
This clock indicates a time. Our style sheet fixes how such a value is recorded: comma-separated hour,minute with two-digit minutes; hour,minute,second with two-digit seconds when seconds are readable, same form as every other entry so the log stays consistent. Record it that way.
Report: 12,02
